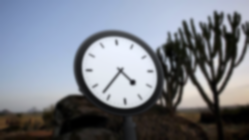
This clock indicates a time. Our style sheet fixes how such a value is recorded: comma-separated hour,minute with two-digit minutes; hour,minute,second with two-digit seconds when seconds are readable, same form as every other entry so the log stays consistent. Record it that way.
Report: 4,37
